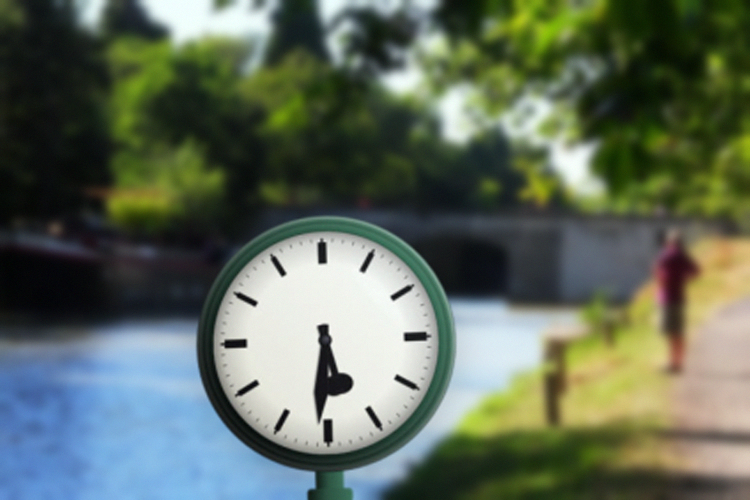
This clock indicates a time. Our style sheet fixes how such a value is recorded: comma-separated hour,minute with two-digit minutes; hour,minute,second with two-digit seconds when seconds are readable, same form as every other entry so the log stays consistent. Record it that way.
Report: 5,31
